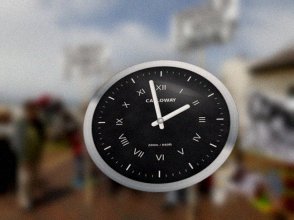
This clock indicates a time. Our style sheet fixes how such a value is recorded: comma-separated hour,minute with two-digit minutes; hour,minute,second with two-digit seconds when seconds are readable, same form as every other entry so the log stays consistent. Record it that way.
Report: 1,58
